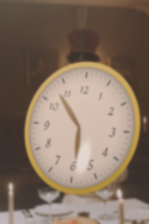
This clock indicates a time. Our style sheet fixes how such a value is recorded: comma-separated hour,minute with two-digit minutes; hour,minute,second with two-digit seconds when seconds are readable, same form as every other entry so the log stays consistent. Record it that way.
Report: 5,53
